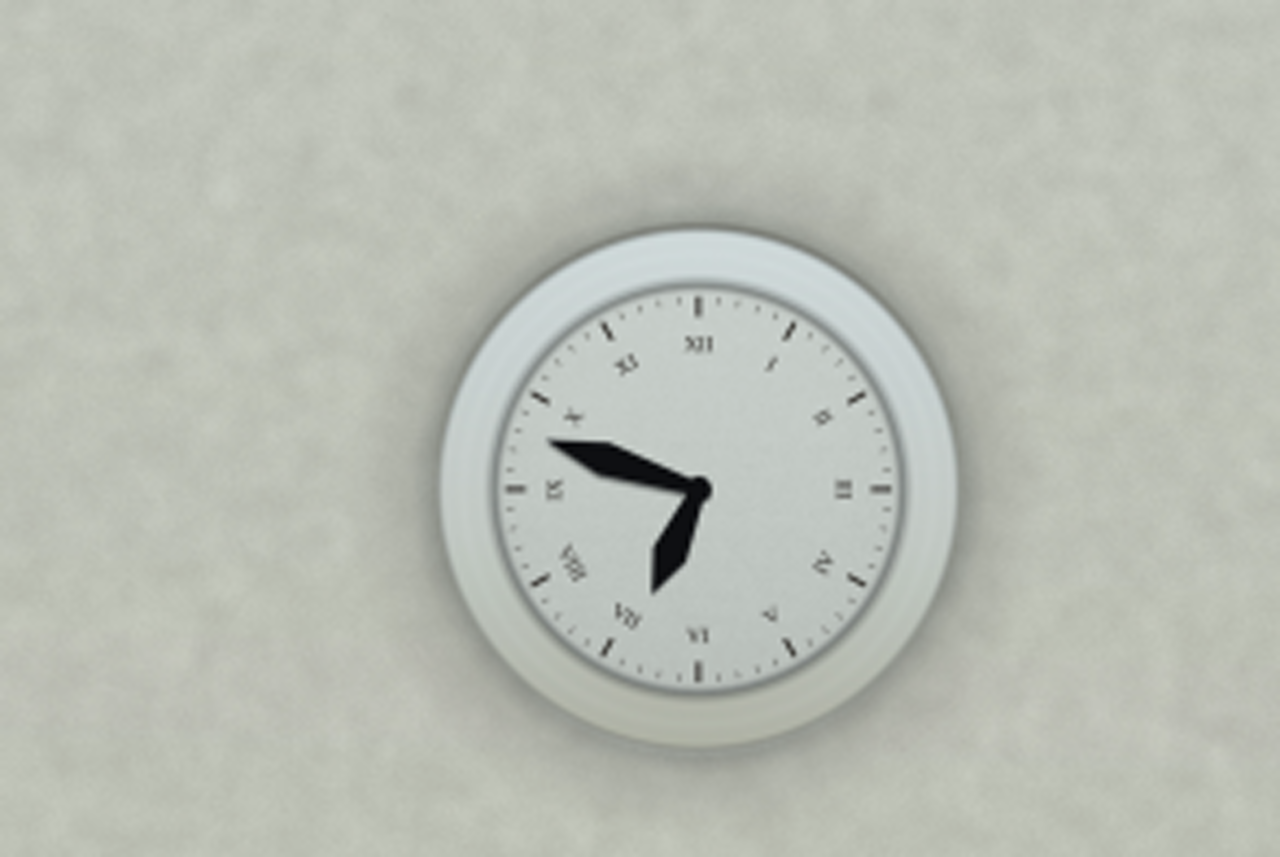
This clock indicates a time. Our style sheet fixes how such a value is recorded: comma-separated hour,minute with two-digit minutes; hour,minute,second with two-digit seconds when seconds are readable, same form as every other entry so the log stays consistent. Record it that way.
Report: 6,48
